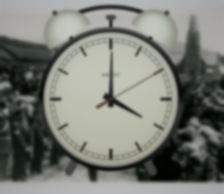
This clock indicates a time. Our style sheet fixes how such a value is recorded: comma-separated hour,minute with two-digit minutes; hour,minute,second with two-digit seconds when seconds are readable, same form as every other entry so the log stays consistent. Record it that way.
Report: 4,00,10
